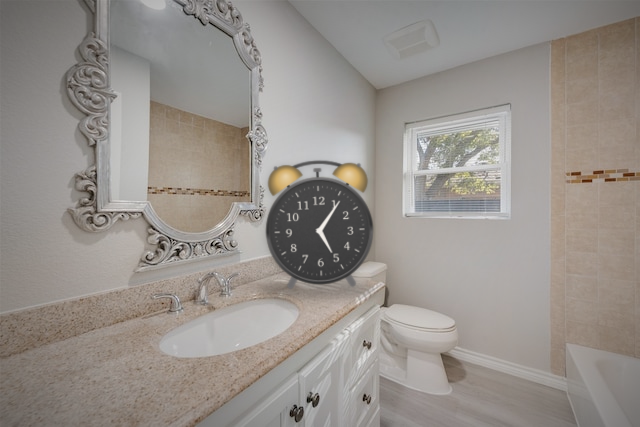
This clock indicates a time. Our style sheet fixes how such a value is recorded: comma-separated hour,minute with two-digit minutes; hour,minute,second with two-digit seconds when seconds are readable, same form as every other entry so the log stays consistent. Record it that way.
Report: 5,06
